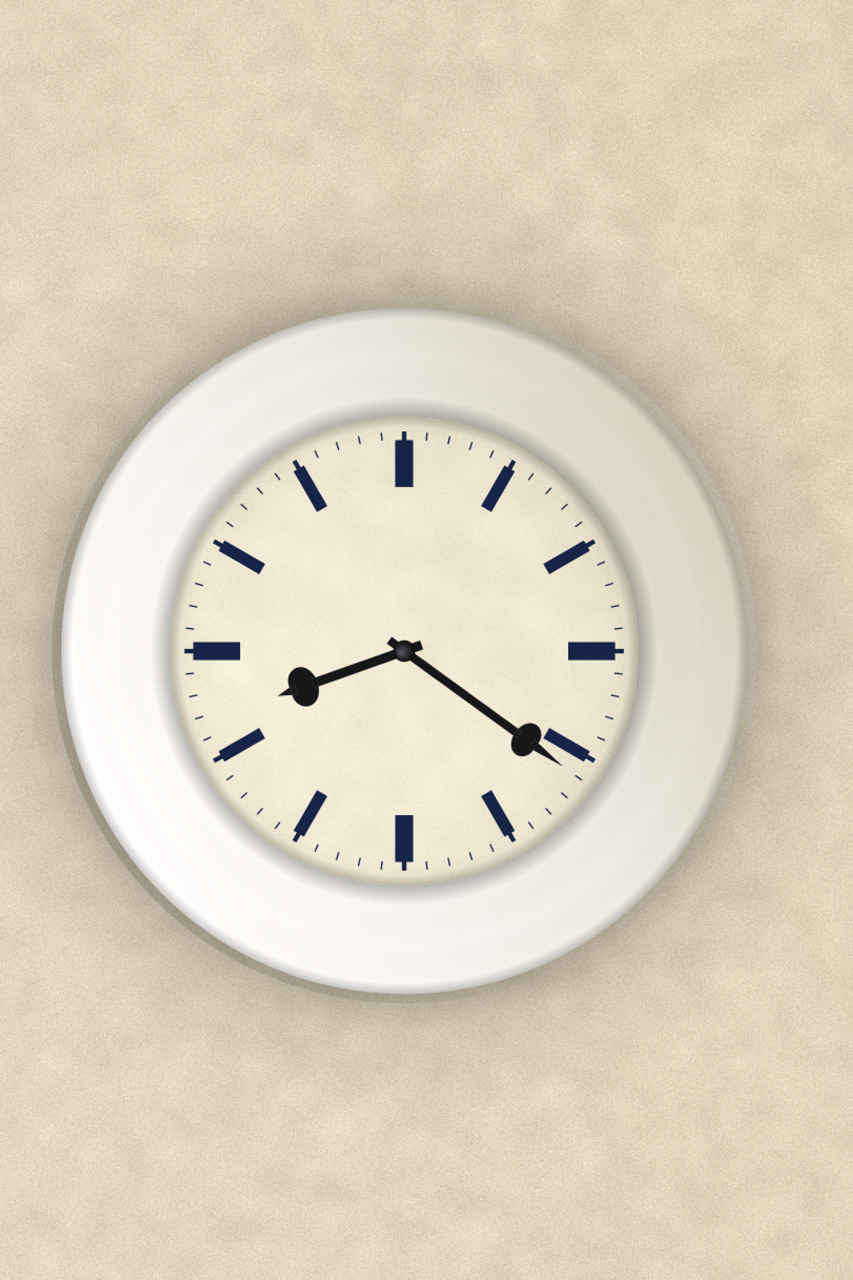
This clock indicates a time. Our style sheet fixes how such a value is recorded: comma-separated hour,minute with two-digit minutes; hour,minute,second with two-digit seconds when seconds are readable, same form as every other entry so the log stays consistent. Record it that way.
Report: 8,21
